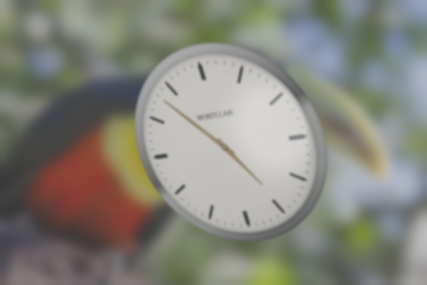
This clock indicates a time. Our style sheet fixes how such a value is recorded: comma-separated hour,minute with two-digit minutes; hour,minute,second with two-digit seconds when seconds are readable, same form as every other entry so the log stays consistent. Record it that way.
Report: 4,53
